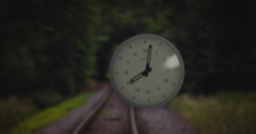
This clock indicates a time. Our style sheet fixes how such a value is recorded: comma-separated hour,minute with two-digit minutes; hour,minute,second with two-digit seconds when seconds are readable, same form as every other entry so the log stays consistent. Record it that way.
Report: 8,02
